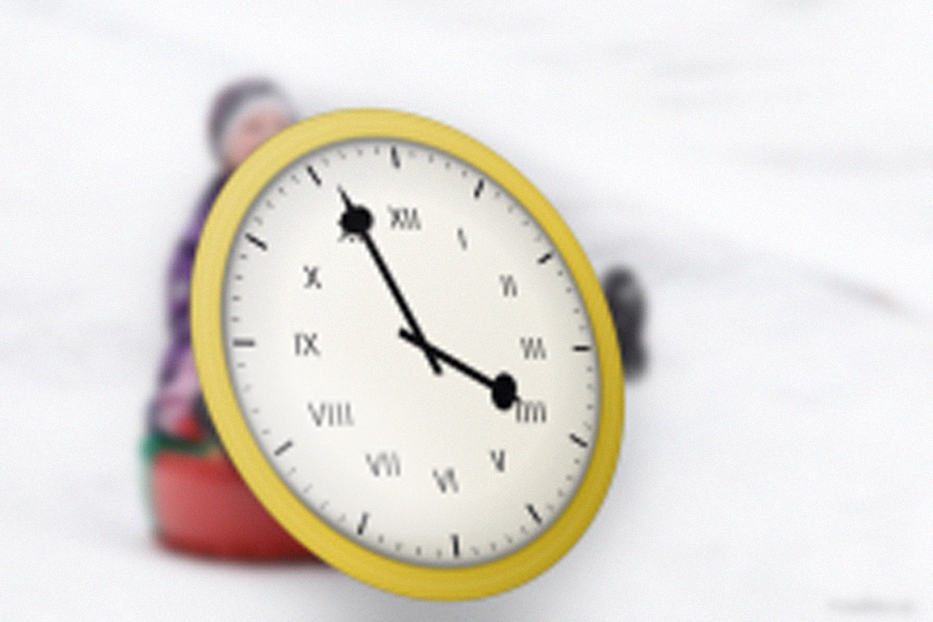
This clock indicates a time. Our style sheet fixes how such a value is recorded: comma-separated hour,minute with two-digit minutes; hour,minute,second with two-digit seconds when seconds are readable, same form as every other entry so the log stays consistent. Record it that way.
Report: 3,56
